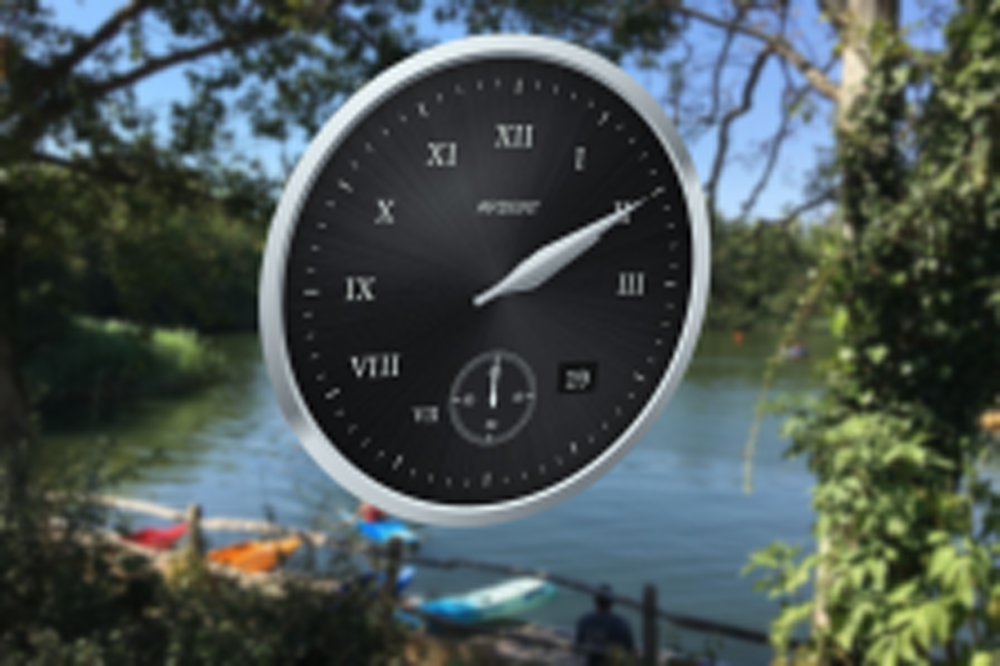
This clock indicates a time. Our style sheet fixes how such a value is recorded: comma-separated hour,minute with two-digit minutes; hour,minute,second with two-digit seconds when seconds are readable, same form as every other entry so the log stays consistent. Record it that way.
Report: 2,10
